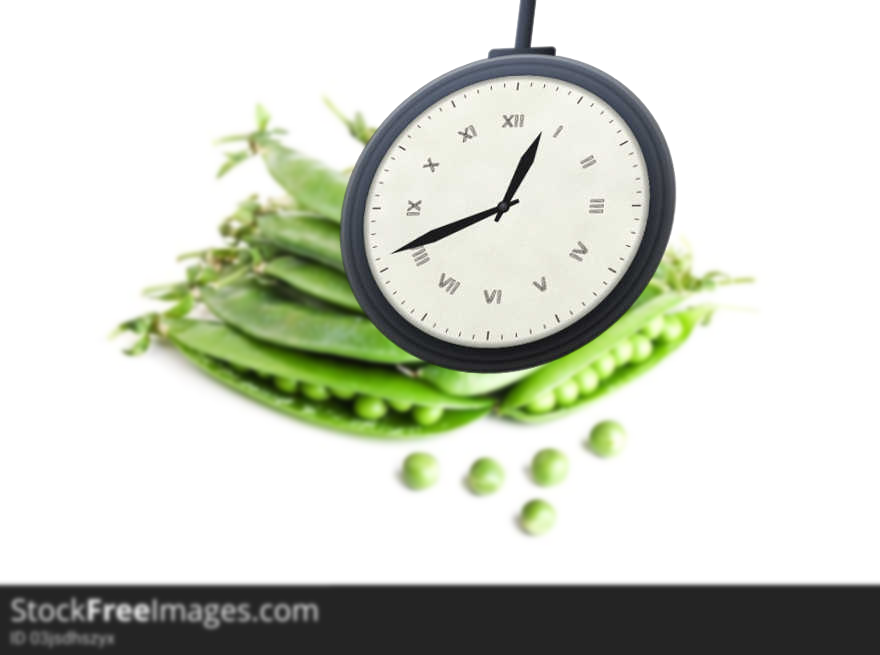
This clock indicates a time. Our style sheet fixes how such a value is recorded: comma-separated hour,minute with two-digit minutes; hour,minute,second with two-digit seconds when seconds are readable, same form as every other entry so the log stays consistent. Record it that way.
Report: 12,41
